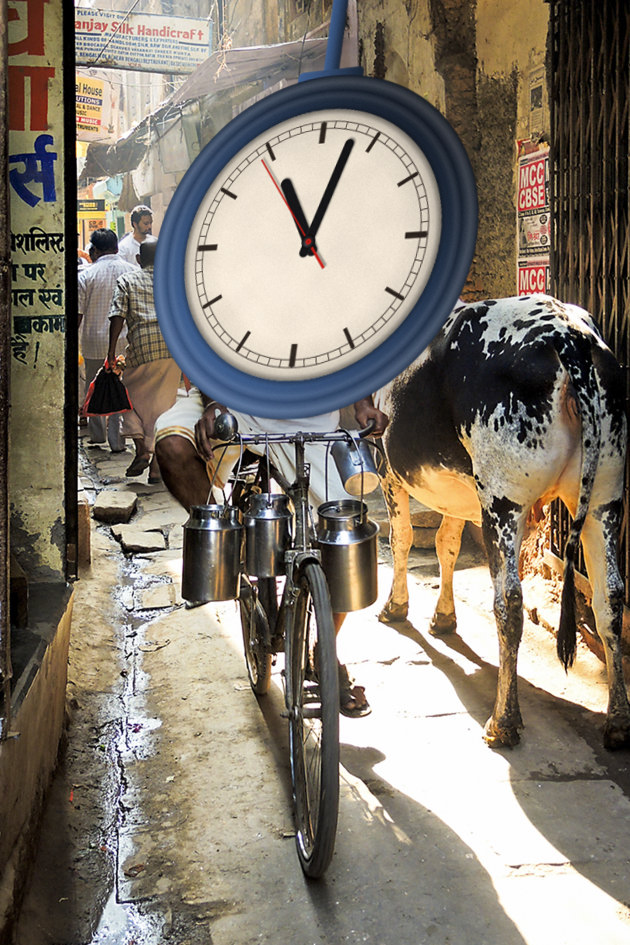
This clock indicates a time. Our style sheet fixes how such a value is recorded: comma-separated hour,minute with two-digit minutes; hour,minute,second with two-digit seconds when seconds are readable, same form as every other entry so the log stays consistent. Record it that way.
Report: 11,02,54
